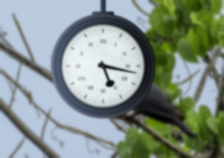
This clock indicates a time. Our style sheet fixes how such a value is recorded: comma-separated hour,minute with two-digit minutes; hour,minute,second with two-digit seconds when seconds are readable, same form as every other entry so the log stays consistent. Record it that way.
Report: 5,17
